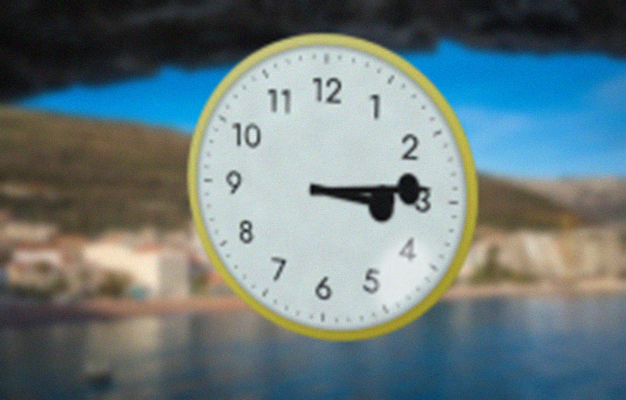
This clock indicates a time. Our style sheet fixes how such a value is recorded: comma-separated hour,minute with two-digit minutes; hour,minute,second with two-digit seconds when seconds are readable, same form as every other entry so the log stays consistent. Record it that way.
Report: 3,14
